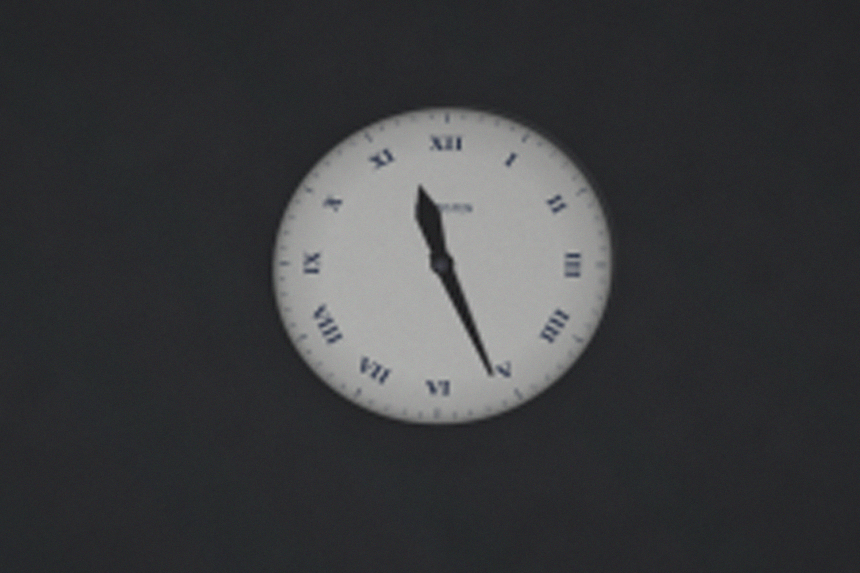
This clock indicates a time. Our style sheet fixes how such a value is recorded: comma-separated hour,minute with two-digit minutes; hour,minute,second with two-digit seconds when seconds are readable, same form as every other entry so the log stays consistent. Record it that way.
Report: 11,26
